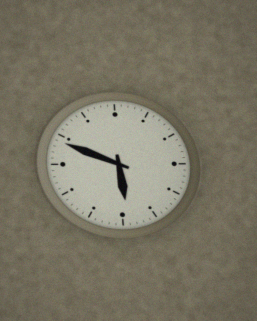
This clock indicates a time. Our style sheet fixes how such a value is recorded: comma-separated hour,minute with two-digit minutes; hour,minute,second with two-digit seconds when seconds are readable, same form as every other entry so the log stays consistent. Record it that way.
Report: 5,49
